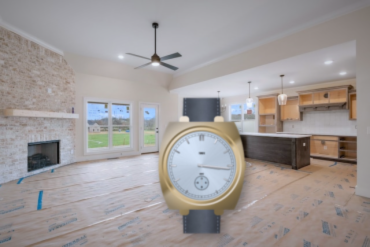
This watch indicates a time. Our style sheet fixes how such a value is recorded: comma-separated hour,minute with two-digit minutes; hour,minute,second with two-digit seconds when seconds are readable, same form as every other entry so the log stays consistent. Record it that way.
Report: 3,16
